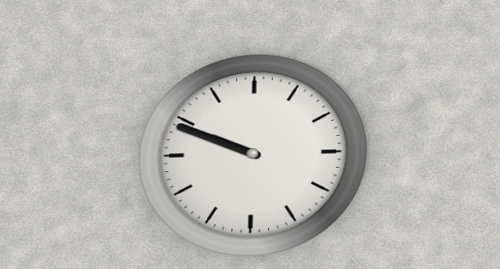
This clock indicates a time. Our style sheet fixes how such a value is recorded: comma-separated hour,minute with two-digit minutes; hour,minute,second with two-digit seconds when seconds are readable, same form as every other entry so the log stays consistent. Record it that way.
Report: 9,49
